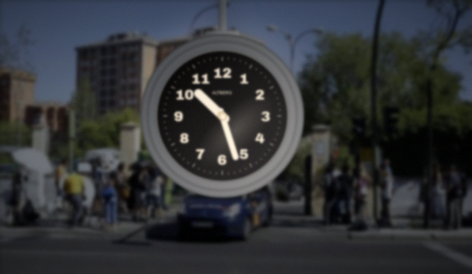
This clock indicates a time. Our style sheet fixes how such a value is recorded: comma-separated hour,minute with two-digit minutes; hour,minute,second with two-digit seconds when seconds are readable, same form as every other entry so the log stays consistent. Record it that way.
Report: 10,27
